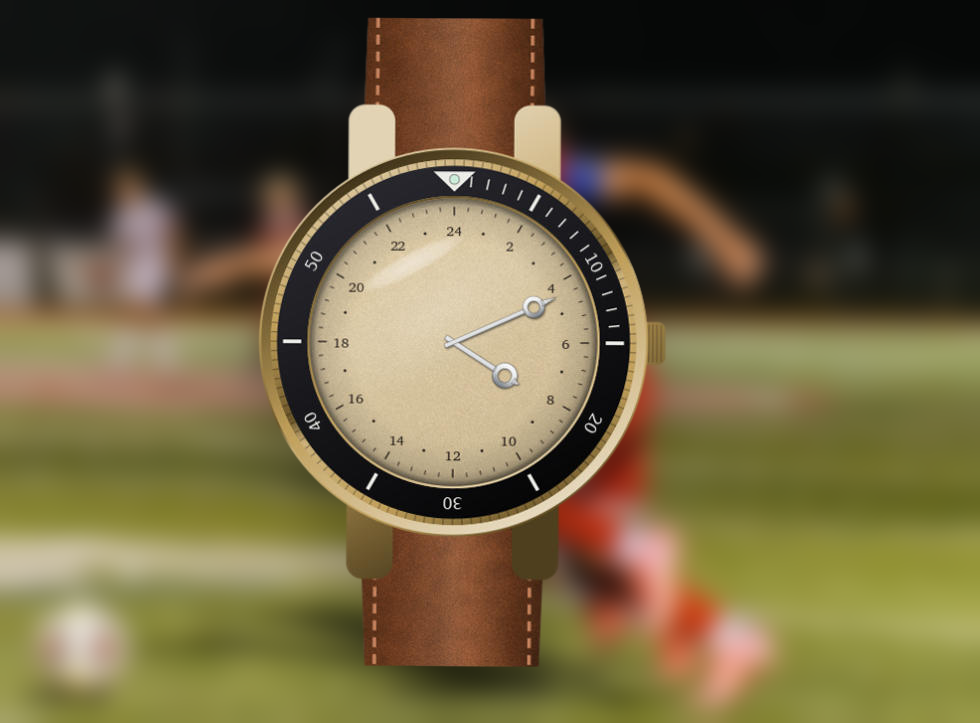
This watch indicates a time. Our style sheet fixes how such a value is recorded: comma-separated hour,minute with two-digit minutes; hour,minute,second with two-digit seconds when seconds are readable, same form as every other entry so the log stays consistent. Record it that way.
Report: 8,11
